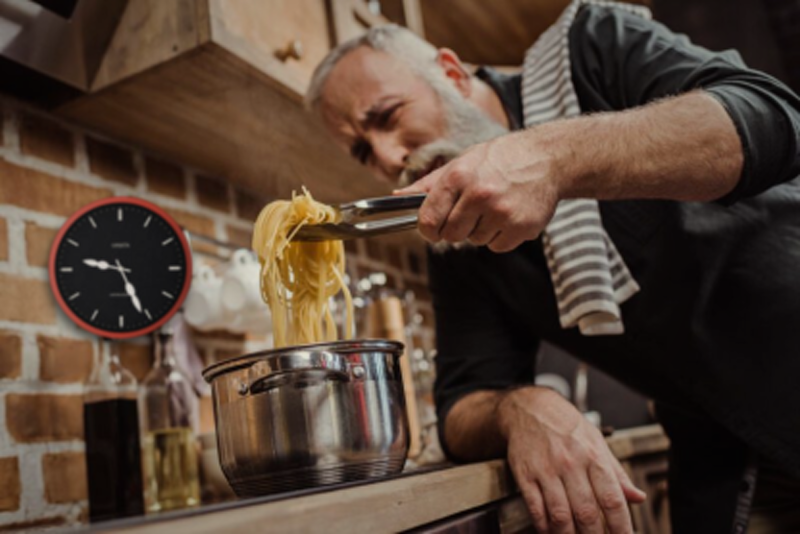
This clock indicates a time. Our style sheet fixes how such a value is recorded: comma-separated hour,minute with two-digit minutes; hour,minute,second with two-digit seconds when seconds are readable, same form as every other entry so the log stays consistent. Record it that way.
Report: 9,26
